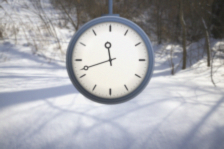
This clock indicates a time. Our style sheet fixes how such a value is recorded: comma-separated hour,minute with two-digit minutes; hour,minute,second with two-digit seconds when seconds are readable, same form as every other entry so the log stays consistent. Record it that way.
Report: 11,42
